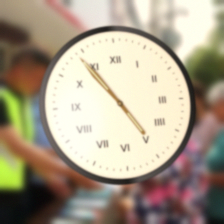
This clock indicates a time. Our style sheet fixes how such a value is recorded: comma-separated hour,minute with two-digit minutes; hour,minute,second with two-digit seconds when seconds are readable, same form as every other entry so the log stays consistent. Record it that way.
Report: 4,54
